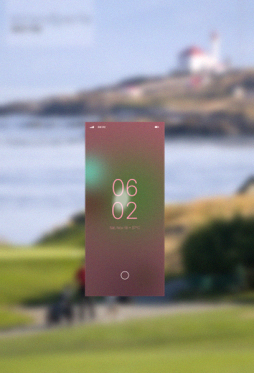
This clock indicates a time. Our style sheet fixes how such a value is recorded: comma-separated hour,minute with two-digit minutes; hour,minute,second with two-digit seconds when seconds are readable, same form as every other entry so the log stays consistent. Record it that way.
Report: 6,02
